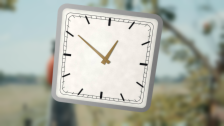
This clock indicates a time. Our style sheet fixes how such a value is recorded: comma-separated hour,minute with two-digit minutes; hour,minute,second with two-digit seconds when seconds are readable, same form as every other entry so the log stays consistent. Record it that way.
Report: 12,51
